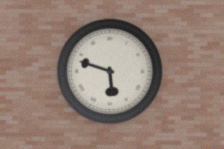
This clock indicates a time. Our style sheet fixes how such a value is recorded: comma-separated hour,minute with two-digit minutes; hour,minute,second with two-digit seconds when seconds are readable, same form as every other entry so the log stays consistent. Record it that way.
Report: 5,48
